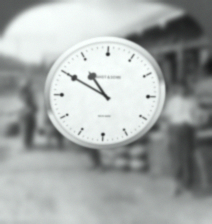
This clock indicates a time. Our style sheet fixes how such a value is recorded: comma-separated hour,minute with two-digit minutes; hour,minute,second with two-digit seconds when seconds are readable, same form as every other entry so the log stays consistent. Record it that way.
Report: 10,50
